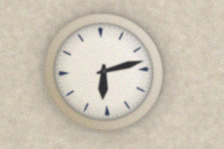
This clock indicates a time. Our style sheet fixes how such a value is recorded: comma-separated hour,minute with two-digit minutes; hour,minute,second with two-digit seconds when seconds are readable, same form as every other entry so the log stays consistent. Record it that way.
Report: 6,13
